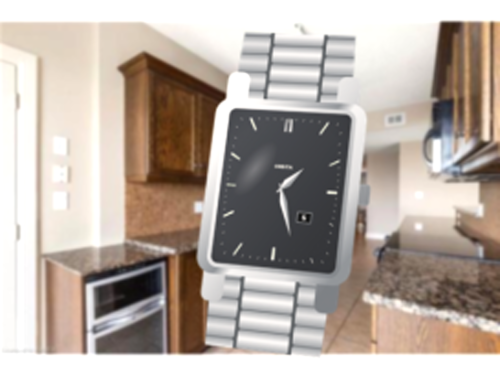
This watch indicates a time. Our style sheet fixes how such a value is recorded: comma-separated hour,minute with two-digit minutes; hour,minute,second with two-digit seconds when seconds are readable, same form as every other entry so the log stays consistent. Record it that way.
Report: 1,27
